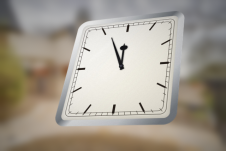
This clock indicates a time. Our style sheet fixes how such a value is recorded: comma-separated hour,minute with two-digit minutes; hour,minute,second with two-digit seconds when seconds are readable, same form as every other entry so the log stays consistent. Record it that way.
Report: 11,56
